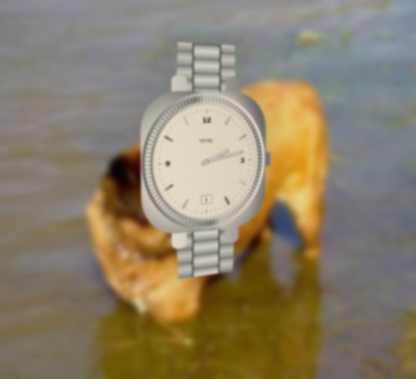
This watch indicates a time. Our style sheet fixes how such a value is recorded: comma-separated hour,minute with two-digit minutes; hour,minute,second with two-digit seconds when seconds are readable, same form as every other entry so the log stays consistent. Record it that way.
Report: 2,13
